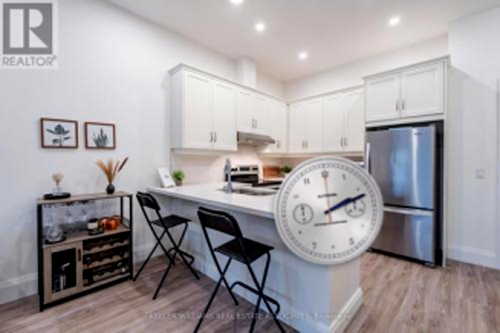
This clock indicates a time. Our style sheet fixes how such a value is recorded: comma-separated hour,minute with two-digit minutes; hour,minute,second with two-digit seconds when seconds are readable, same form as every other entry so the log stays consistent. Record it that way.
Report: 2,12
